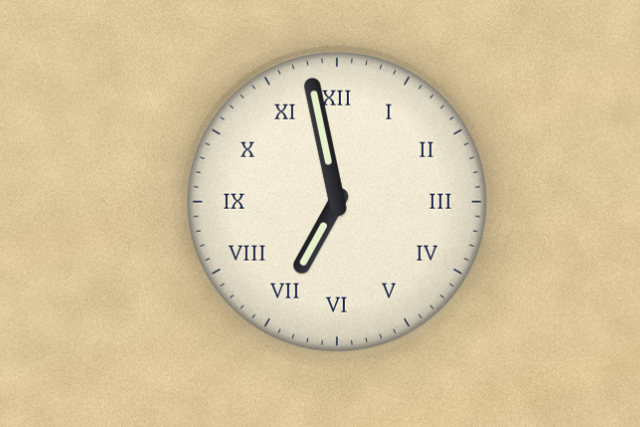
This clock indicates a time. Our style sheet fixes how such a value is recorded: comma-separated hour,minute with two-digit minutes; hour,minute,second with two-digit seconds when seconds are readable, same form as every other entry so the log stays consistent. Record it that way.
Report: 6,58
